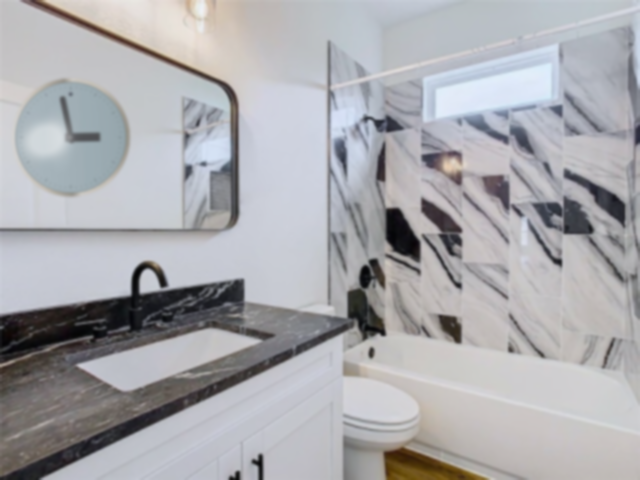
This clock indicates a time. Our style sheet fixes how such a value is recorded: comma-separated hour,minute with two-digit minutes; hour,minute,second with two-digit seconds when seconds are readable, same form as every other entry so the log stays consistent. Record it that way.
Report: 2,58
